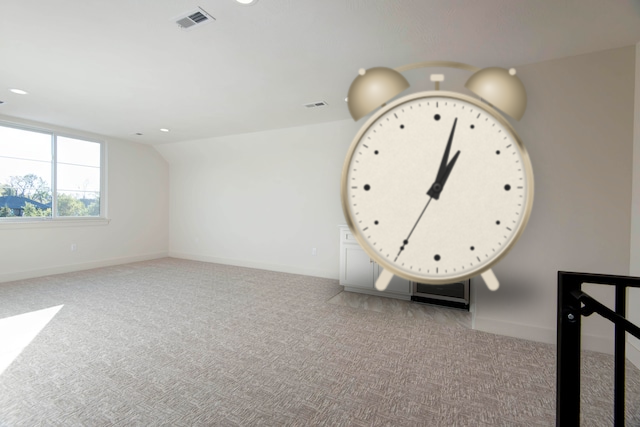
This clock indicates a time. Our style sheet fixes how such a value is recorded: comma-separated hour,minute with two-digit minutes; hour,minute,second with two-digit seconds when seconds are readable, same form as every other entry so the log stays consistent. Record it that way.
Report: 1,02,35
